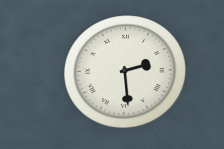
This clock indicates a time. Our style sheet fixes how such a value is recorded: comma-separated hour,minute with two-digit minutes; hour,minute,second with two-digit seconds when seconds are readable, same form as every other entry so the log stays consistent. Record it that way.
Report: 2,29
